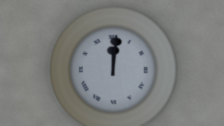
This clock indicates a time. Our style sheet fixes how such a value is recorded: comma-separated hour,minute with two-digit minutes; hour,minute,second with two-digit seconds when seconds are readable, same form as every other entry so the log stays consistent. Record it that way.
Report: 12,01
